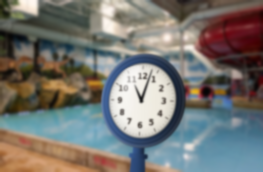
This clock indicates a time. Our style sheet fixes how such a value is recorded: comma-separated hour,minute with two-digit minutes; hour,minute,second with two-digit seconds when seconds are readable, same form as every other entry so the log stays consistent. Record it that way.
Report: 11,03
